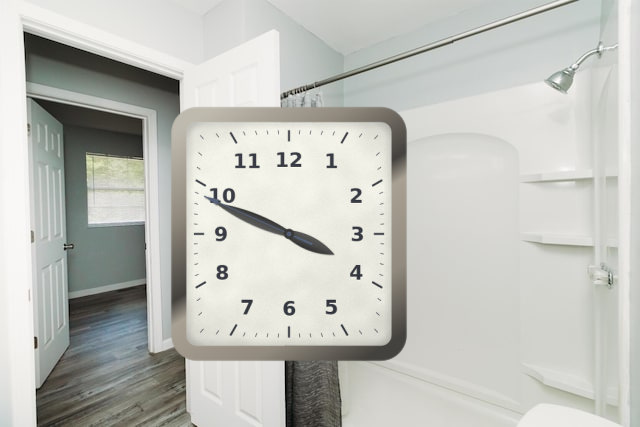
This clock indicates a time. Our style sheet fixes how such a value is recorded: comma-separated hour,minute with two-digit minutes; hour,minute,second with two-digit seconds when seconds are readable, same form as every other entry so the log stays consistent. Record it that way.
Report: 3,48,49
